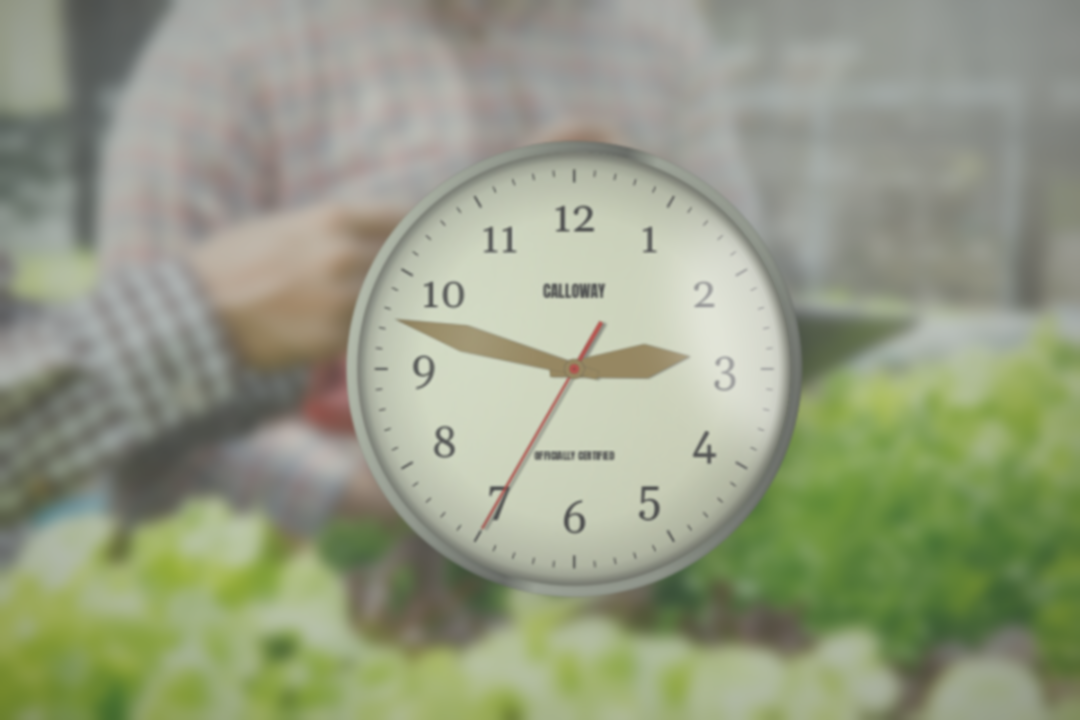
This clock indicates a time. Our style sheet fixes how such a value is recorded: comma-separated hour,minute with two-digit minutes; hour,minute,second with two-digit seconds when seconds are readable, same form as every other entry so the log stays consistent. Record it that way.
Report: 2,47,35
